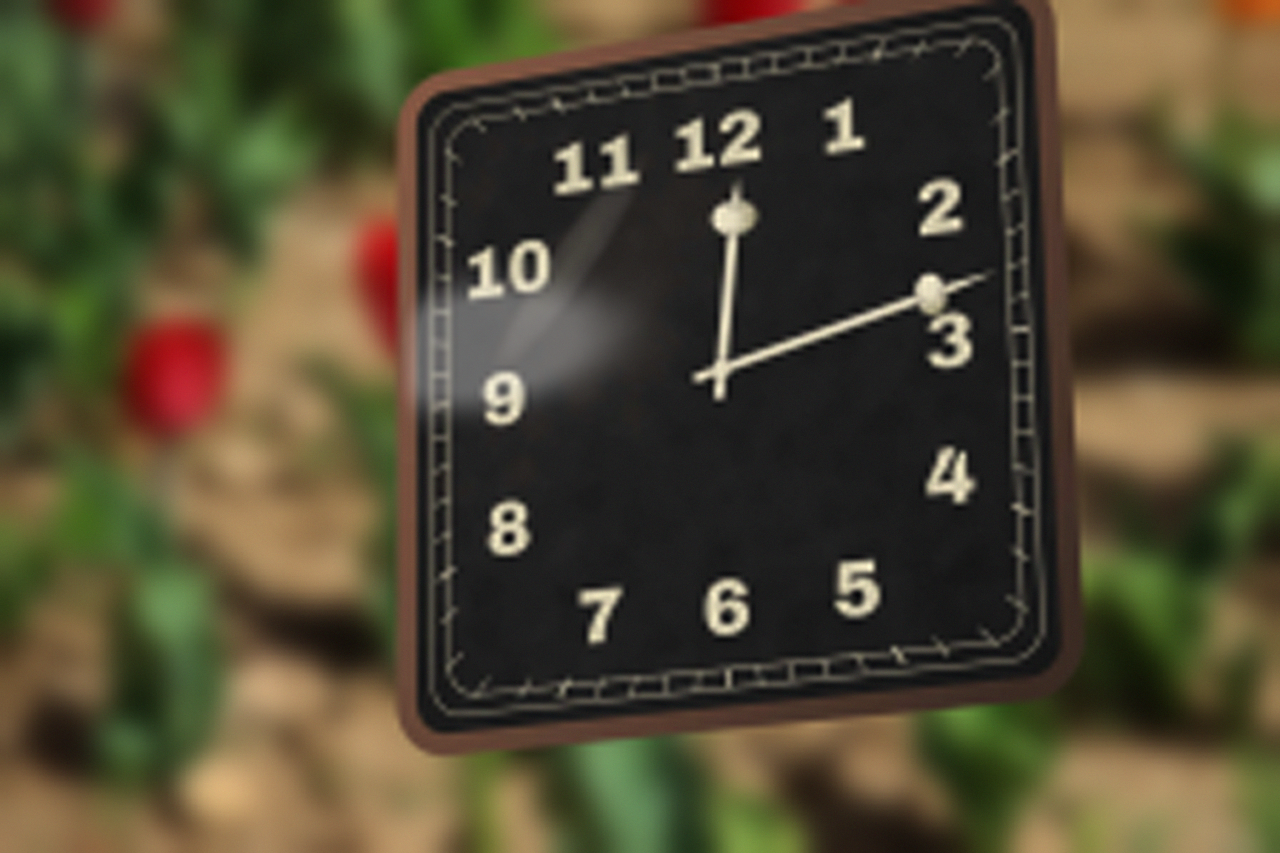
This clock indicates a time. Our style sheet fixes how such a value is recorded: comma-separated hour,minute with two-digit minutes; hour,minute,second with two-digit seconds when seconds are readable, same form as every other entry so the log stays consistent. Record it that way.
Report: 12,13
